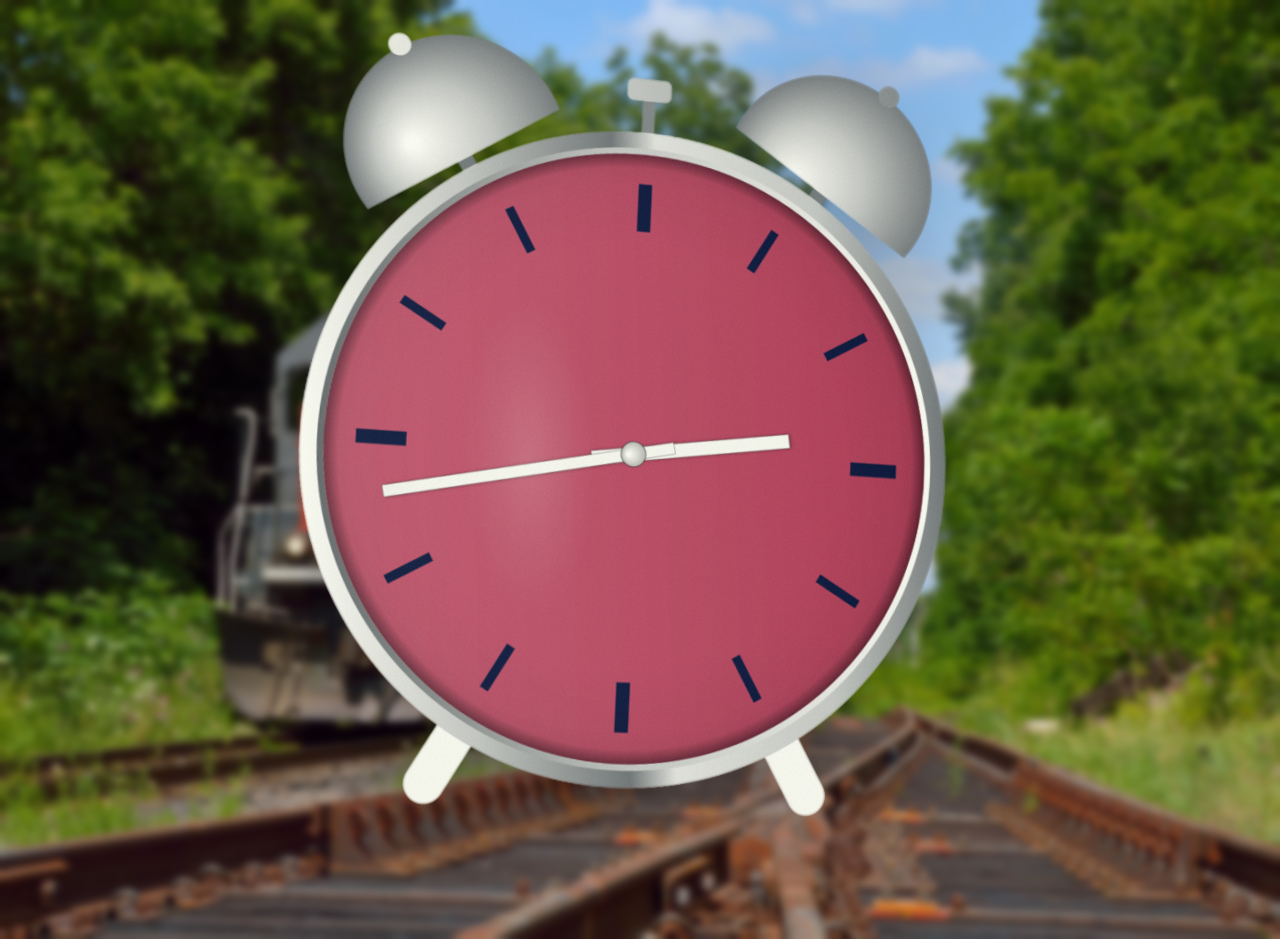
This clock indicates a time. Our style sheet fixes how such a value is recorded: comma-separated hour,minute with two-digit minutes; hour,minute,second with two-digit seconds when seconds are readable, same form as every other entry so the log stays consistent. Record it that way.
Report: 2,43
